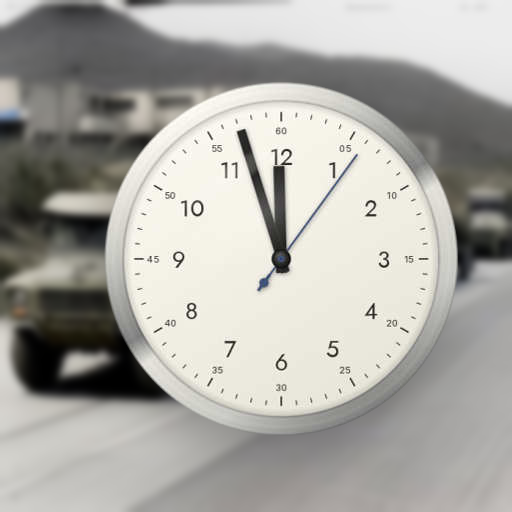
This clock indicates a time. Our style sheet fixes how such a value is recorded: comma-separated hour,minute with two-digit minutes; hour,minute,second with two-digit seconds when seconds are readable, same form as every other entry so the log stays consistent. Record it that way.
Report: 11,57,06
